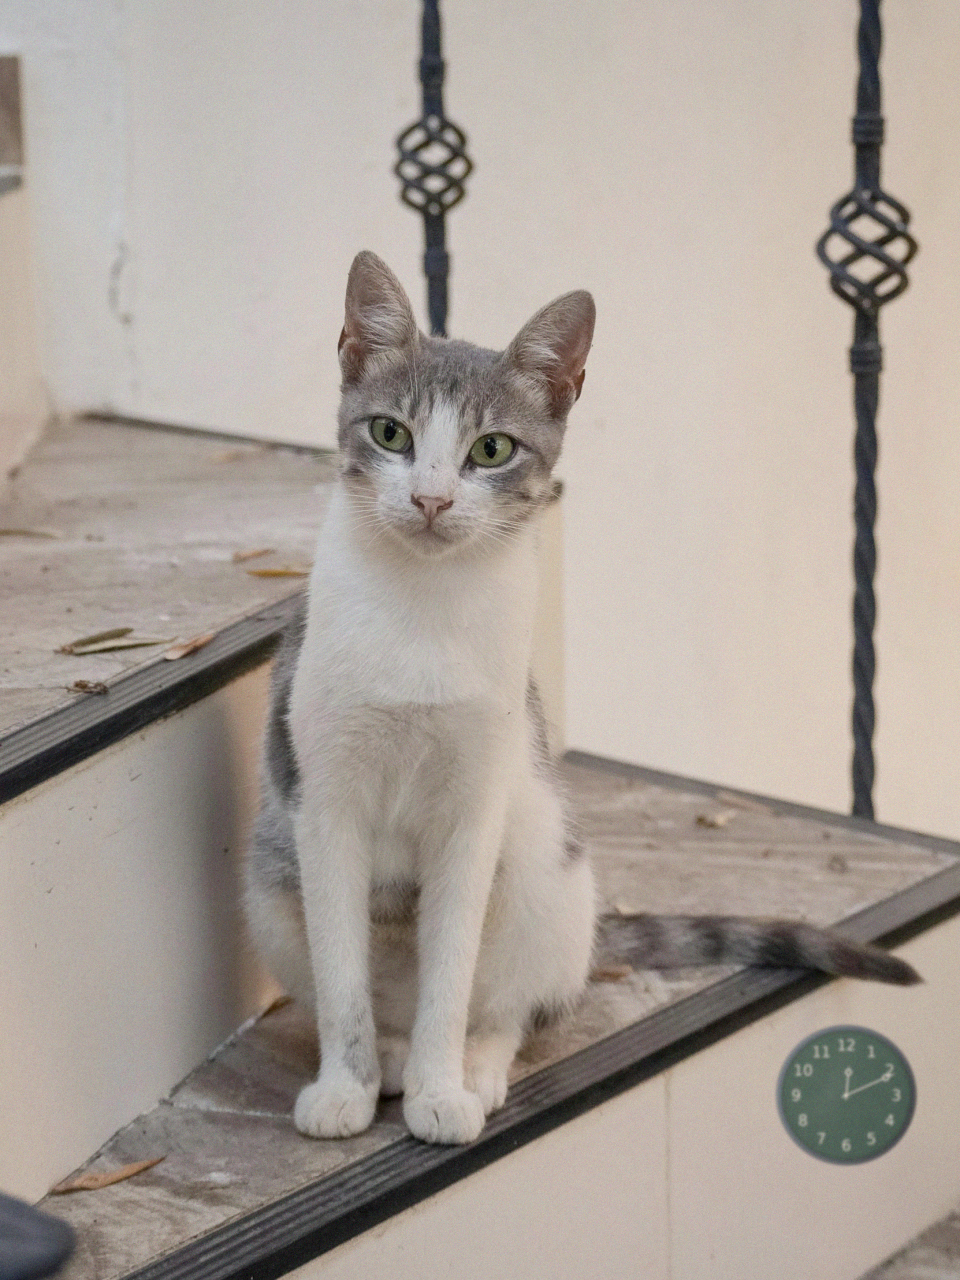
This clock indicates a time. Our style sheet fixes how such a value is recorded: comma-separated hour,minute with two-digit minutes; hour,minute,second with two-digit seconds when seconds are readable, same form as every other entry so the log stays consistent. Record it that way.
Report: 12,11
